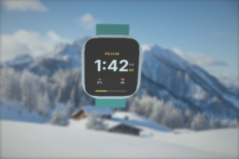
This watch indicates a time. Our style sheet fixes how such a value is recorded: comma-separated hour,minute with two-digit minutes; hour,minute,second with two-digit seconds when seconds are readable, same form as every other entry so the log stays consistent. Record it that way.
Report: 1,42
